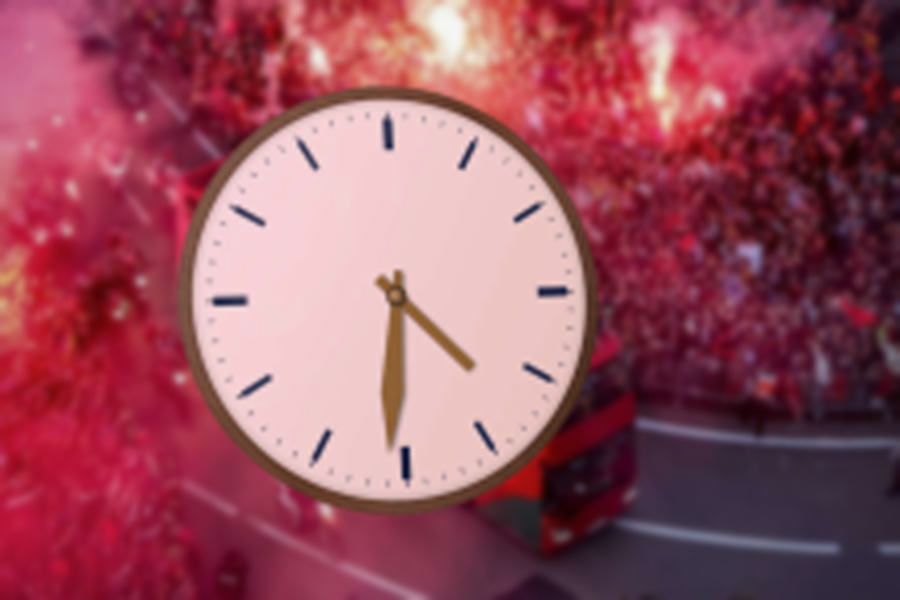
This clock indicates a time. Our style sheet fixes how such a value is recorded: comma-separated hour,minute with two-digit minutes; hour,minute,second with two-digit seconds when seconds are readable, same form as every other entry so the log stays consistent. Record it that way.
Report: 4,31
